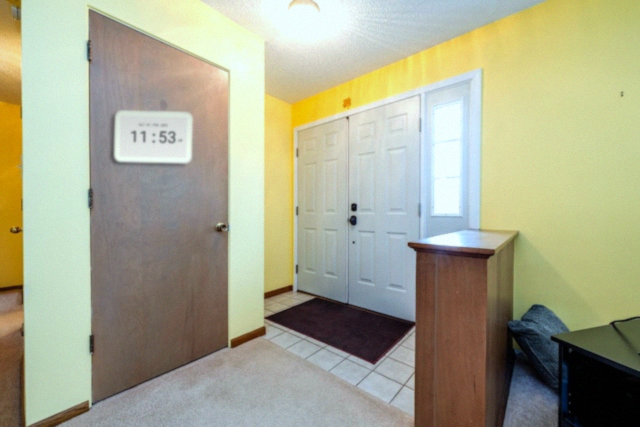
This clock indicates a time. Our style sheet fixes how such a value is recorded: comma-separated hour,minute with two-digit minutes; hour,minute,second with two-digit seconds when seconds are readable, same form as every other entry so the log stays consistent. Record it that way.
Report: 11,53
